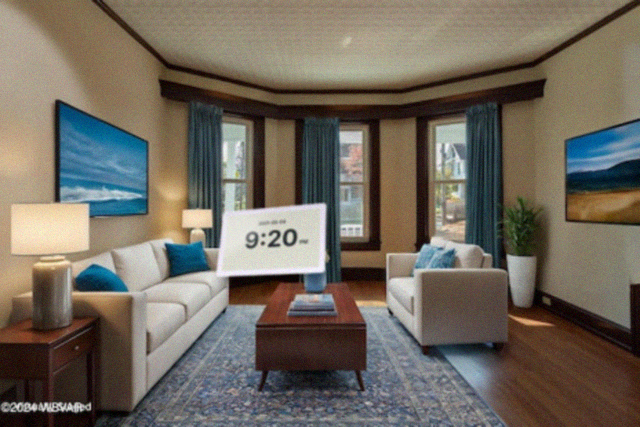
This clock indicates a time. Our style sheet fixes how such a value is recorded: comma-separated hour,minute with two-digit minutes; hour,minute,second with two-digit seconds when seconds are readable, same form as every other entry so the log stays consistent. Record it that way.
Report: 9,20
